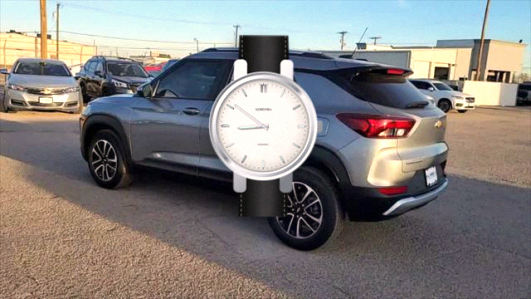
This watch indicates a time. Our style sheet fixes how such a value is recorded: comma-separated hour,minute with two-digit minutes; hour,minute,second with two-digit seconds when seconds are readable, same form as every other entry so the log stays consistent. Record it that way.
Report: 8,51
